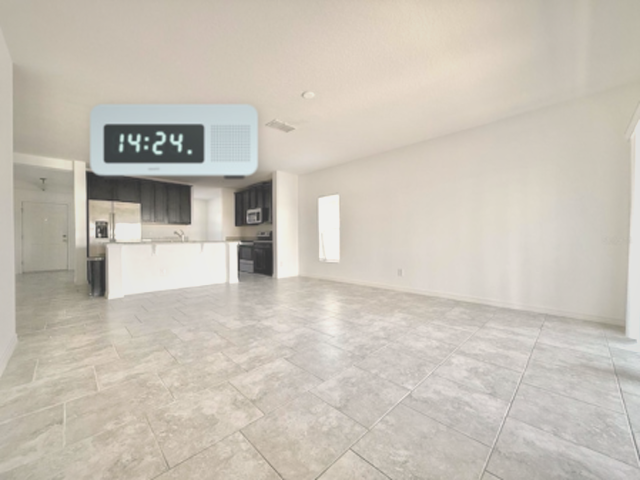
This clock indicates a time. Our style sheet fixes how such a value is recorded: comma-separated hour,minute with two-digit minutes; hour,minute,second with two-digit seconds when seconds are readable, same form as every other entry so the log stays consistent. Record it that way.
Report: 14,24
